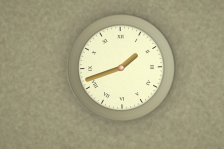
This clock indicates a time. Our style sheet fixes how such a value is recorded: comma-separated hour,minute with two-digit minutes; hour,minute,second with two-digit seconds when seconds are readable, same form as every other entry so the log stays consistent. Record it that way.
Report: 1,42
